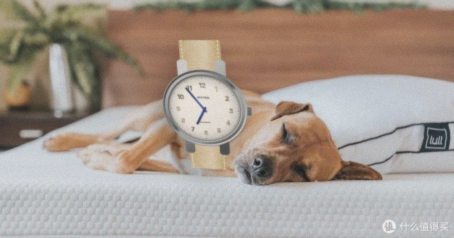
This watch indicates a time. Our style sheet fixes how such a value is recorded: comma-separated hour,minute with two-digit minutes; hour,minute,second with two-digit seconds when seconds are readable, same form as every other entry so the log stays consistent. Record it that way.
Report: 6,54
